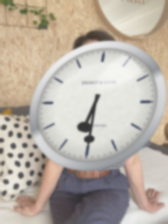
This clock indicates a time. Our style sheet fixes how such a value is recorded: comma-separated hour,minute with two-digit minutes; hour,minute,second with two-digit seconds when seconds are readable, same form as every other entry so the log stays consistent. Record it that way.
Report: 6,30
